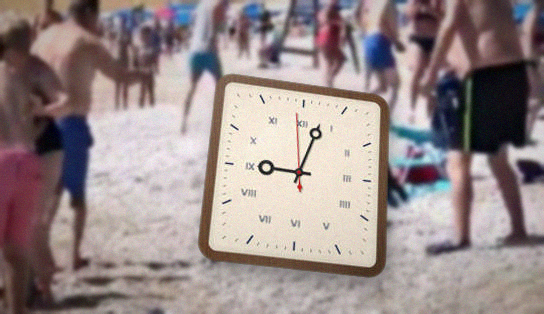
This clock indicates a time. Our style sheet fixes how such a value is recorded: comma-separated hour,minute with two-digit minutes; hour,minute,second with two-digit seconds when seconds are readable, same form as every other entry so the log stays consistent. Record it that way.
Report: 9,02,59
